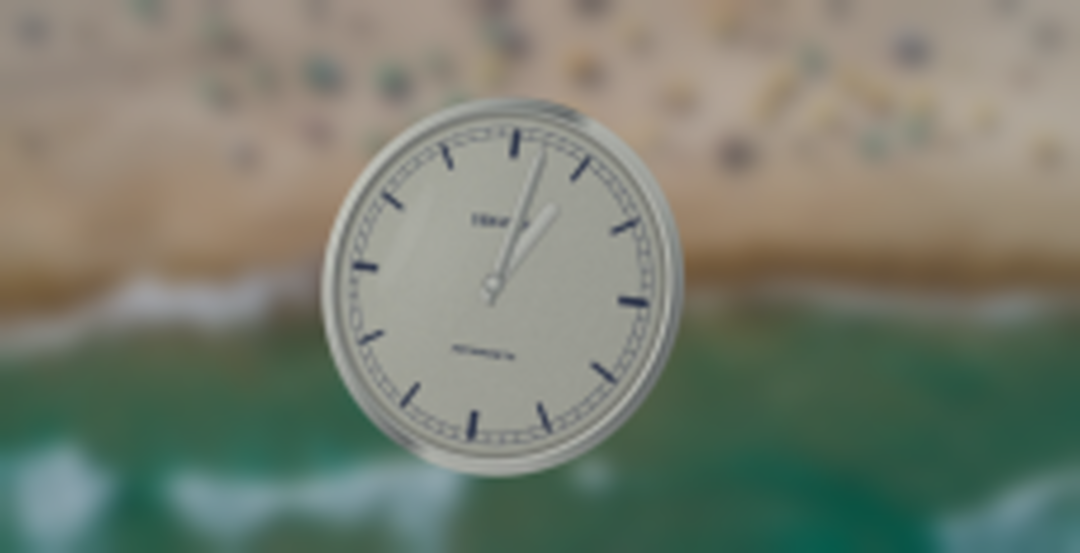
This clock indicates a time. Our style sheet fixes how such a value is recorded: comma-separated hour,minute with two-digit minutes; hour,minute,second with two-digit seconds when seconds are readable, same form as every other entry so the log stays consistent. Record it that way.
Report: 1,02
